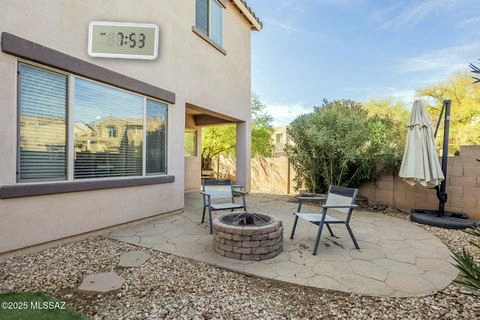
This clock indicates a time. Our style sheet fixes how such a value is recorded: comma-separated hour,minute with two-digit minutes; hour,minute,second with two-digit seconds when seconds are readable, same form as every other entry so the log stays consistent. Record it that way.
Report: 7,53
